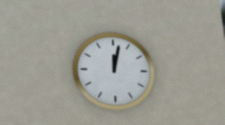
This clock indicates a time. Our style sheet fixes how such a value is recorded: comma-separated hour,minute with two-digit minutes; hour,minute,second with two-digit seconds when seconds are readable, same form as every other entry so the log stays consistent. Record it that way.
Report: 12,02
